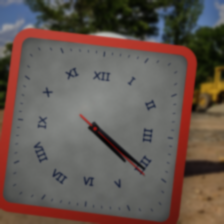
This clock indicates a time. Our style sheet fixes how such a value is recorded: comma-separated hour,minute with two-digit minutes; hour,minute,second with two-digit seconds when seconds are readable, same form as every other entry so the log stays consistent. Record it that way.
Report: 4,20,21
